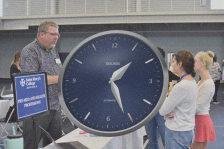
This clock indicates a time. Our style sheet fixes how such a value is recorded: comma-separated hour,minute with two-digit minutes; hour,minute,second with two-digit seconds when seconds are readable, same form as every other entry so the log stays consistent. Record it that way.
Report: 1,26
